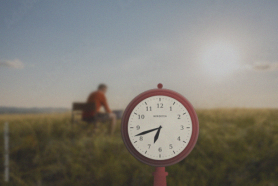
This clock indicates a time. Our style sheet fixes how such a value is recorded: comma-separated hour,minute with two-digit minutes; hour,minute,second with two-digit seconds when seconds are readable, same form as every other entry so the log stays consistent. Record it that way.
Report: 6,42
